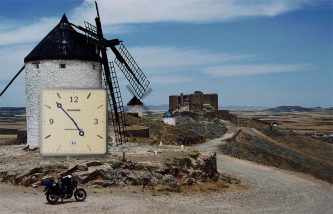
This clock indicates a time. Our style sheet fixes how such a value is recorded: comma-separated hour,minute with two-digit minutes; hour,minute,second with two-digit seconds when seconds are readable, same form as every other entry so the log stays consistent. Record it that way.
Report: 4,53
